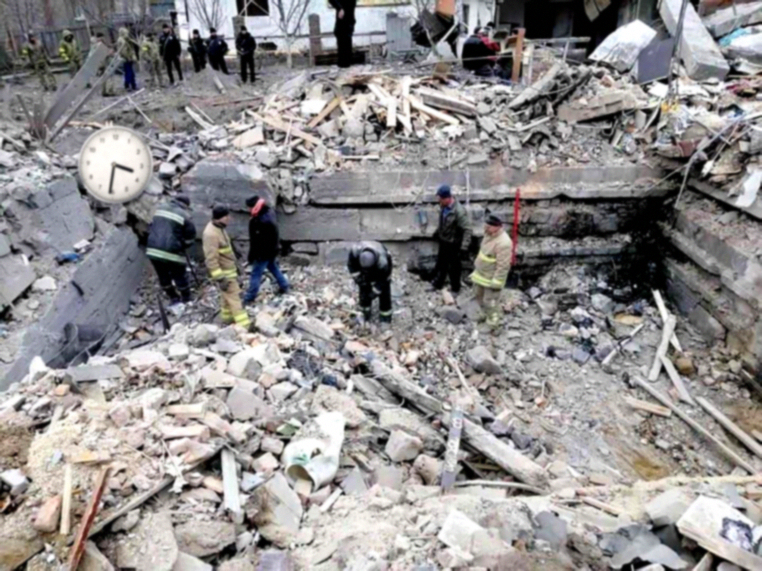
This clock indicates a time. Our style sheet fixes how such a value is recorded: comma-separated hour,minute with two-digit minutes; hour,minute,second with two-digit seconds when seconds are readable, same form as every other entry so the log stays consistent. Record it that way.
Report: 3,31
